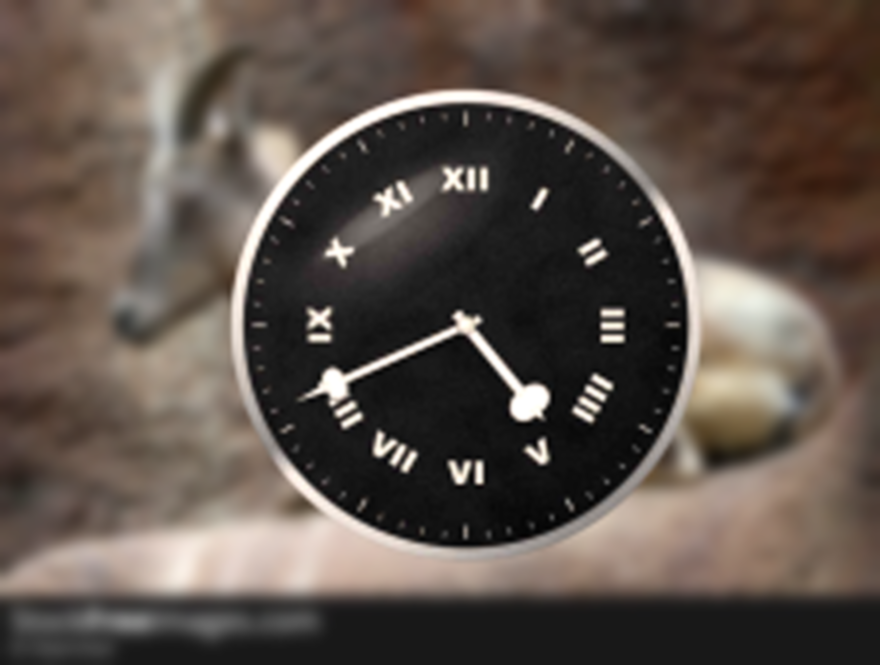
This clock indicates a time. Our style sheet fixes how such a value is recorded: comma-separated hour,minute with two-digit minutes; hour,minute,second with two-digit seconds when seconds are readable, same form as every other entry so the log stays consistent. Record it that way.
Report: 4,41
